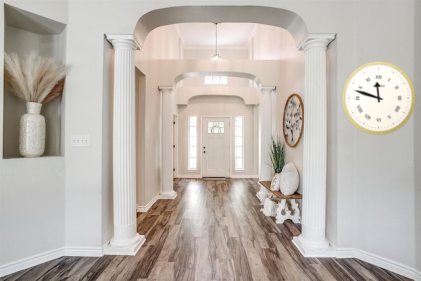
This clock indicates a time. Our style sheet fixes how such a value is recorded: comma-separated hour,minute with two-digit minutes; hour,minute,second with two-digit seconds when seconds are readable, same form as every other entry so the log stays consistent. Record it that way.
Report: 11,48
